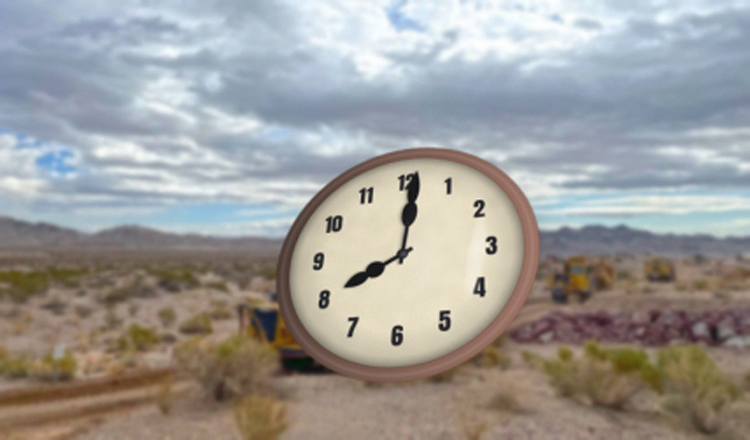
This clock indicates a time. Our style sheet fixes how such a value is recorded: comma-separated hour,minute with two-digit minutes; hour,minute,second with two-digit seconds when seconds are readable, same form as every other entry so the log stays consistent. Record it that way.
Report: 8,01
